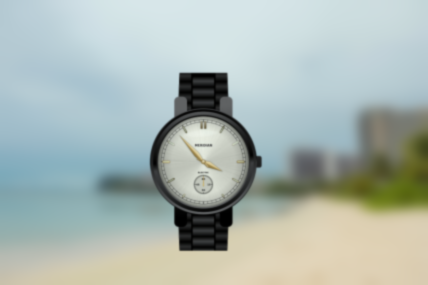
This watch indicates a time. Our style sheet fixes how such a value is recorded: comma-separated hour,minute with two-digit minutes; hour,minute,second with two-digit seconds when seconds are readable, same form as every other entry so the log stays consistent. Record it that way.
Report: 3,53
